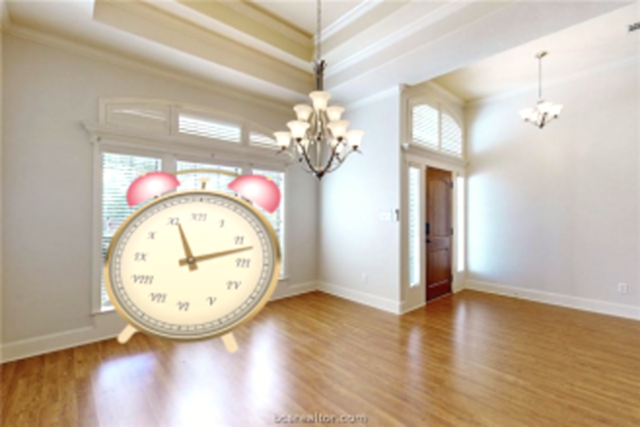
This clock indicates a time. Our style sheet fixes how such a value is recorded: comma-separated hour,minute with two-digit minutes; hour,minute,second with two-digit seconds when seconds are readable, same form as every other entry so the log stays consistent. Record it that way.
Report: 11,12
